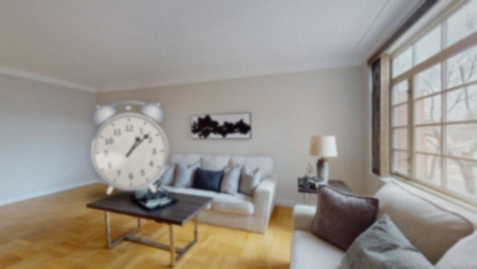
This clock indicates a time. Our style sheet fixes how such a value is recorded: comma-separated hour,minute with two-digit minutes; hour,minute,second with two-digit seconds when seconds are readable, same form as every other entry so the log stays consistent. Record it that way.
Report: 1,08
